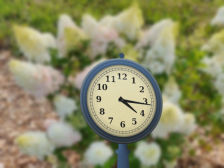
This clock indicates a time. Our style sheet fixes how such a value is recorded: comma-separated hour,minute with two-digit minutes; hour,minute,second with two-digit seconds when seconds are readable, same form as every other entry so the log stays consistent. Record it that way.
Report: 4,16
